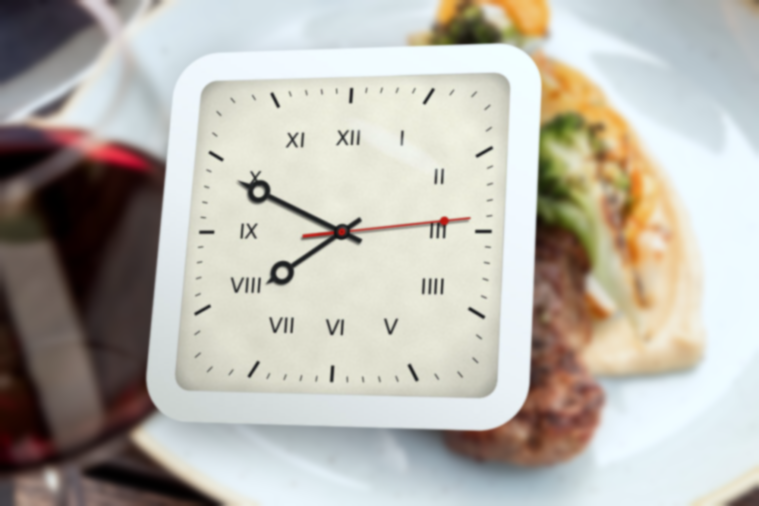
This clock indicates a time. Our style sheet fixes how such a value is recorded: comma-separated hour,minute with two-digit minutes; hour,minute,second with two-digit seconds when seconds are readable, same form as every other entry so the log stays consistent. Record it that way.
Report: 7,49,14
